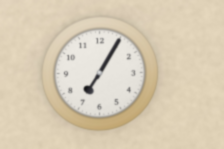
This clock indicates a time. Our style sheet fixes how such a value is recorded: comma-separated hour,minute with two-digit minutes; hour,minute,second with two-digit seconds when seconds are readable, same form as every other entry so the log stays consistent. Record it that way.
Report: 7,05
